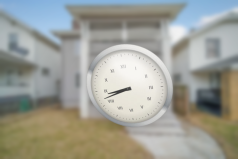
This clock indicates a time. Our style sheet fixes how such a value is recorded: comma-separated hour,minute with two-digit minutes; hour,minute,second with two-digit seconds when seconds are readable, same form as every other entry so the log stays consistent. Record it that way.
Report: 8,42
